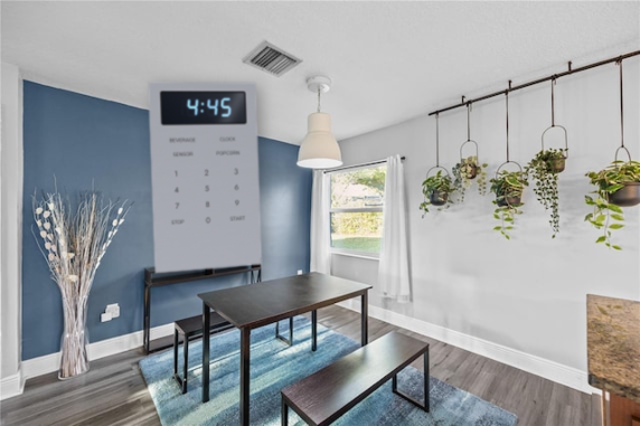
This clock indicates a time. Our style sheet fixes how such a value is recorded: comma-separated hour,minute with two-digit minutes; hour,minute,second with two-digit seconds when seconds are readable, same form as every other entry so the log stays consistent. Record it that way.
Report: 4,45
